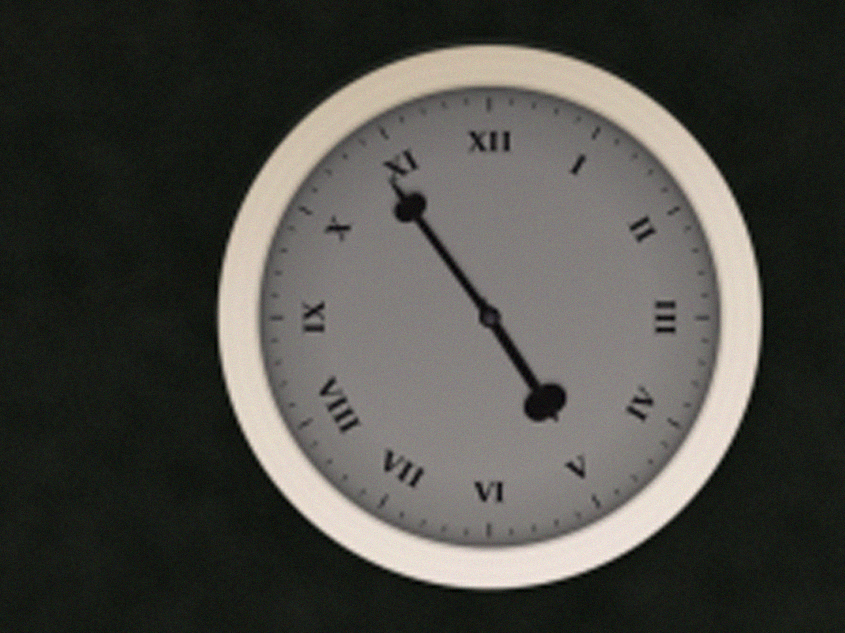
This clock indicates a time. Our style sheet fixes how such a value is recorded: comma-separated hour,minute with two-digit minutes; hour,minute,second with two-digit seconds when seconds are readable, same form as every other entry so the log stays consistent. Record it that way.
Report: 4,54
